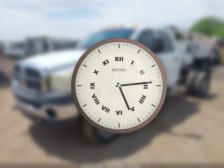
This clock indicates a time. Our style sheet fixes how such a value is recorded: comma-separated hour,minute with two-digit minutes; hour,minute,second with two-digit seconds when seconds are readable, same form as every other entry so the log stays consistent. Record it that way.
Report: 5,14
